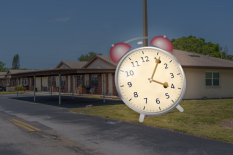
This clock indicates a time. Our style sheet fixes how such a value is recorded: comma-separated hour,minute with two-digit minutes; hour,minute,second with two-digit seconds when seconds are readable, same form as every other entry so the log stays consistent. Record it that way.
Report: 4,06
